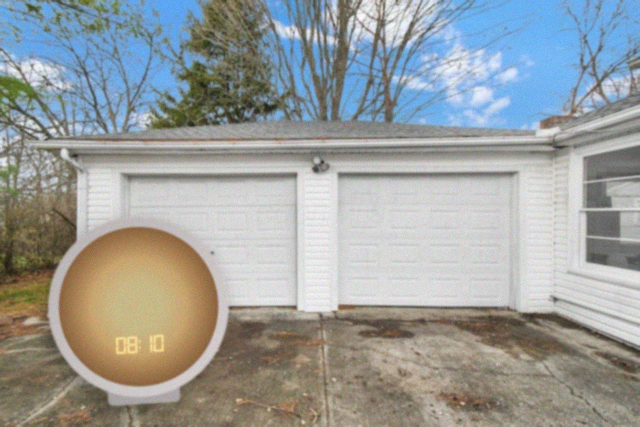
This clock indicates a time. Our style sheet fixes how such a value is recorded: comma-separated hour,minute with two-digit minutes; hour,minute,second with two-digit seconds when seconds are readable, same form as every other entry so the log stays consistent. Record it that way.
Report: 8,10
